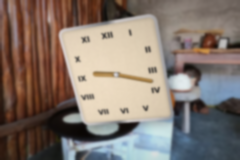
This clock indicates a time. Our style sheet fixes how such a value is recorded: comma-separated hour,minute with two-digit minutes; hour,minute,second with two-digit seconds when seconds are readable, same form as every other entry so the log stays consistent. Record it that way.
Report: 9,18
